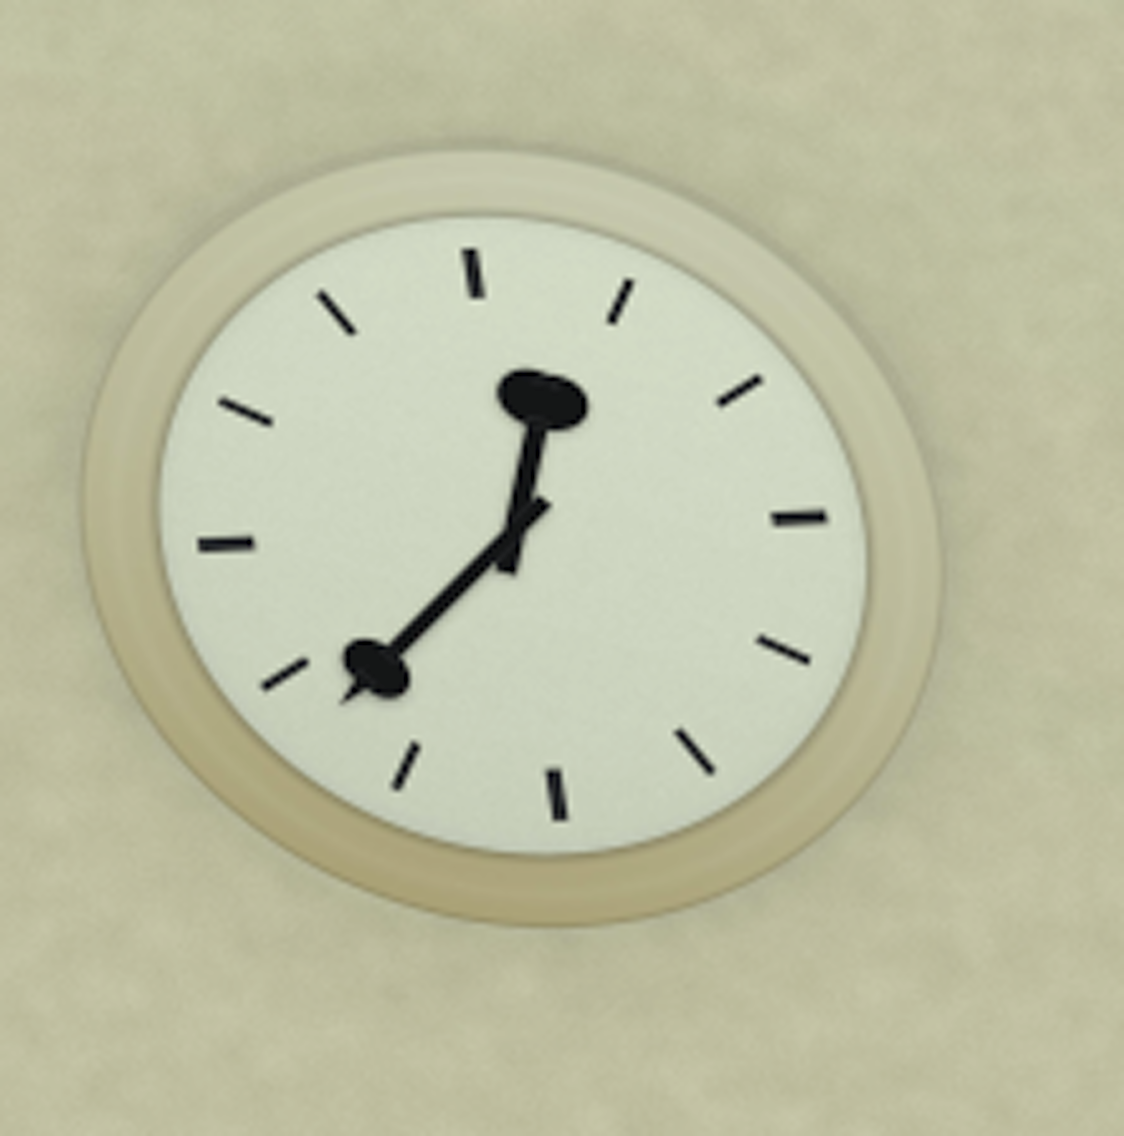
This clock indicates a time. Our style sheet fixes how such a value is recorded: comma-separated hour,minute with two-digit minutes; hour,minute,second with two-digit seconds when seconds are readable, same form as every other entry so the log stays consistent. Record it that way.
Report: 12,38
